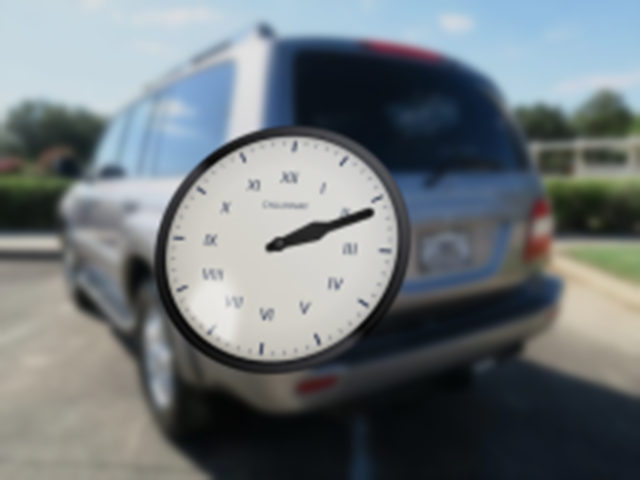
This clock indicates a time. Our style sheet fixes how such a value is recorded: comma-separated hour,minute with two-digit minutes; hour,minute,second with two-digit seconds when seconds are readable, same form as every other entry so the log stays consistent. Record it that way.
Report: 2,11
